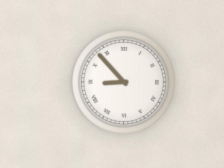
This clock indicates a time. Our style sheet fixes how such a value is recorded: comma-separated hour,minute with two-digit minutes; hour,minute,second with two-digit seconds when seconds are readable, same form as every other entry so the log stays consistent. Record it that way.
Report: 8,53
